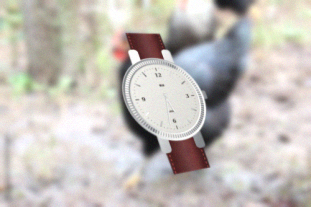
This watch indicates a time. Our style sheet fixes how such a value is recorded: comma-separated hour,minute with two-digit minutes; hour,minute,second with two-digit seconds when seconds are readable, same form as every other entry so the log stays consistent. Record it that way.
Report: 5,32
